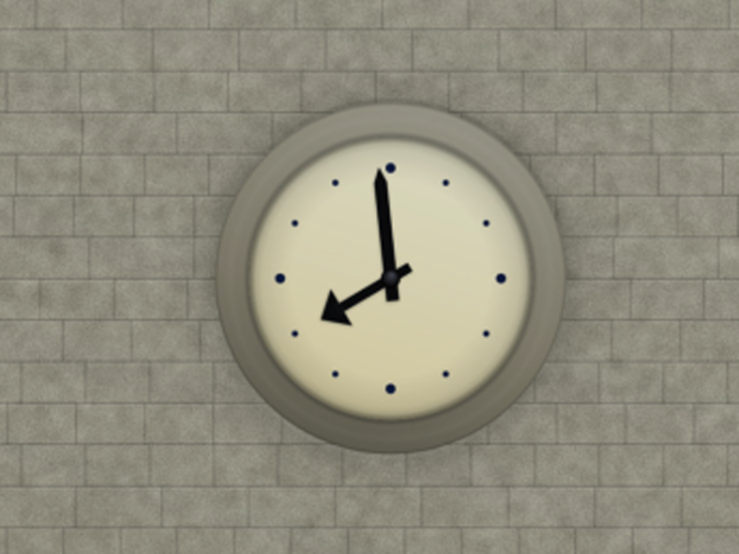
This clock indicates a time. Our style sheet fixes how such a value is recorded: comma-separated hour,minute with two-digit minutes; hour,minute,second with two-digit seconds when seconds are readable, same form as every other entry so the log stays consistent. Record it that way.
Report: 7,59
